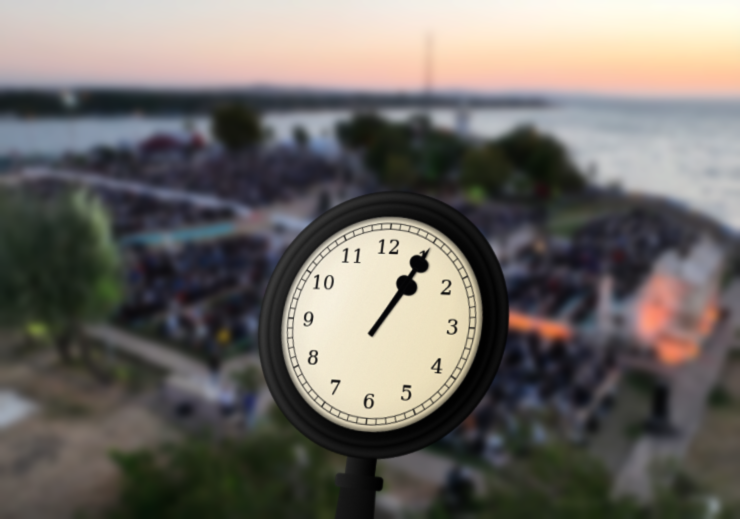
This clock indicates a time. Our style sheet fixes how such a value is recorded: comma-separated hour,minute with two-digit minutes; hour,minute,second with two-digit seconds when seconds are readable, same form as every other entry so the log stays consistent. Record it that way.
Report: 1,05
